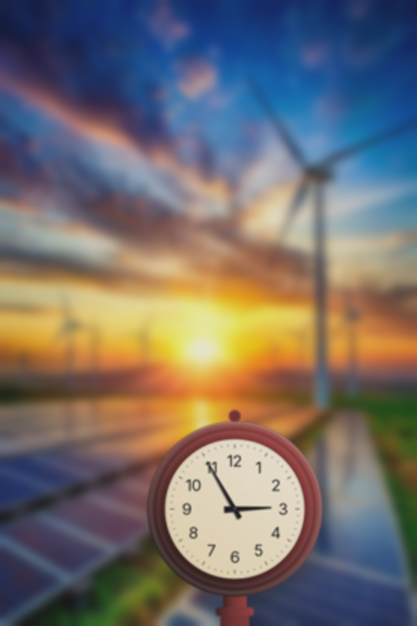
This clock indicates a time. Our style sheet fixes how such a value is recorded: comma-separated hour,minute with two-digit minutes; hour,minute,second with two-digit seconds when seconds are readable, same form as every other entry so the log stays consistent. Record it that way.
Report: 2,55
